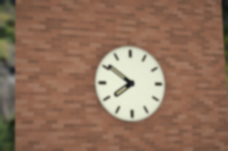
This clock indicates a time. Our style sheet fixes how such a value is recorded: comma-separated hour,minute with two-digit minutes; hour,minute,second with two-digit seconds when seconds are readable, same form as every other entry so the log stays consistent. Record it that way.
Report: 7,51
